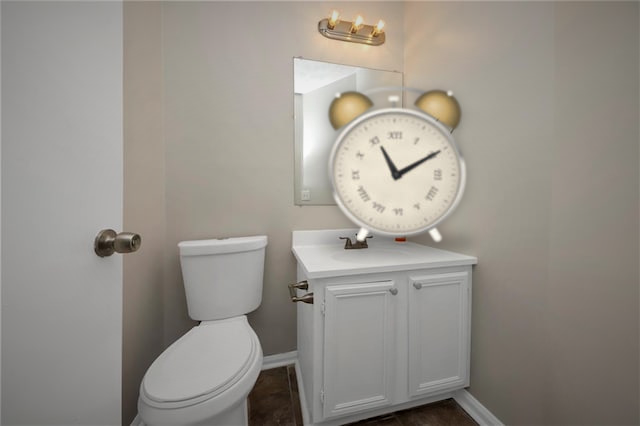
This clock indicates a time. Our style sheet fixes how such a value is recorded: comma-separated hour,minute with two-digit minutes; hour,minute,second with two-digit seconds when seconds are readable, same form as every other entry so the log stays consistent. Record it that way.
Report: 11,10
